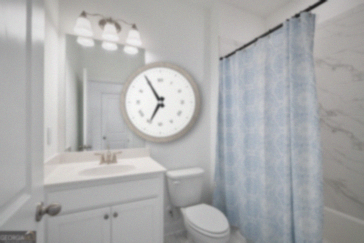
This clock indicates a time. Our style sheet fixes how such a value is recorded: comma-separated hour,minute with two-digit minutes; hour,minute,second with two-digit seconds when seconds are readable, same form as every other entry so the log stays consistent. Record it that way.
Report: 6,55
